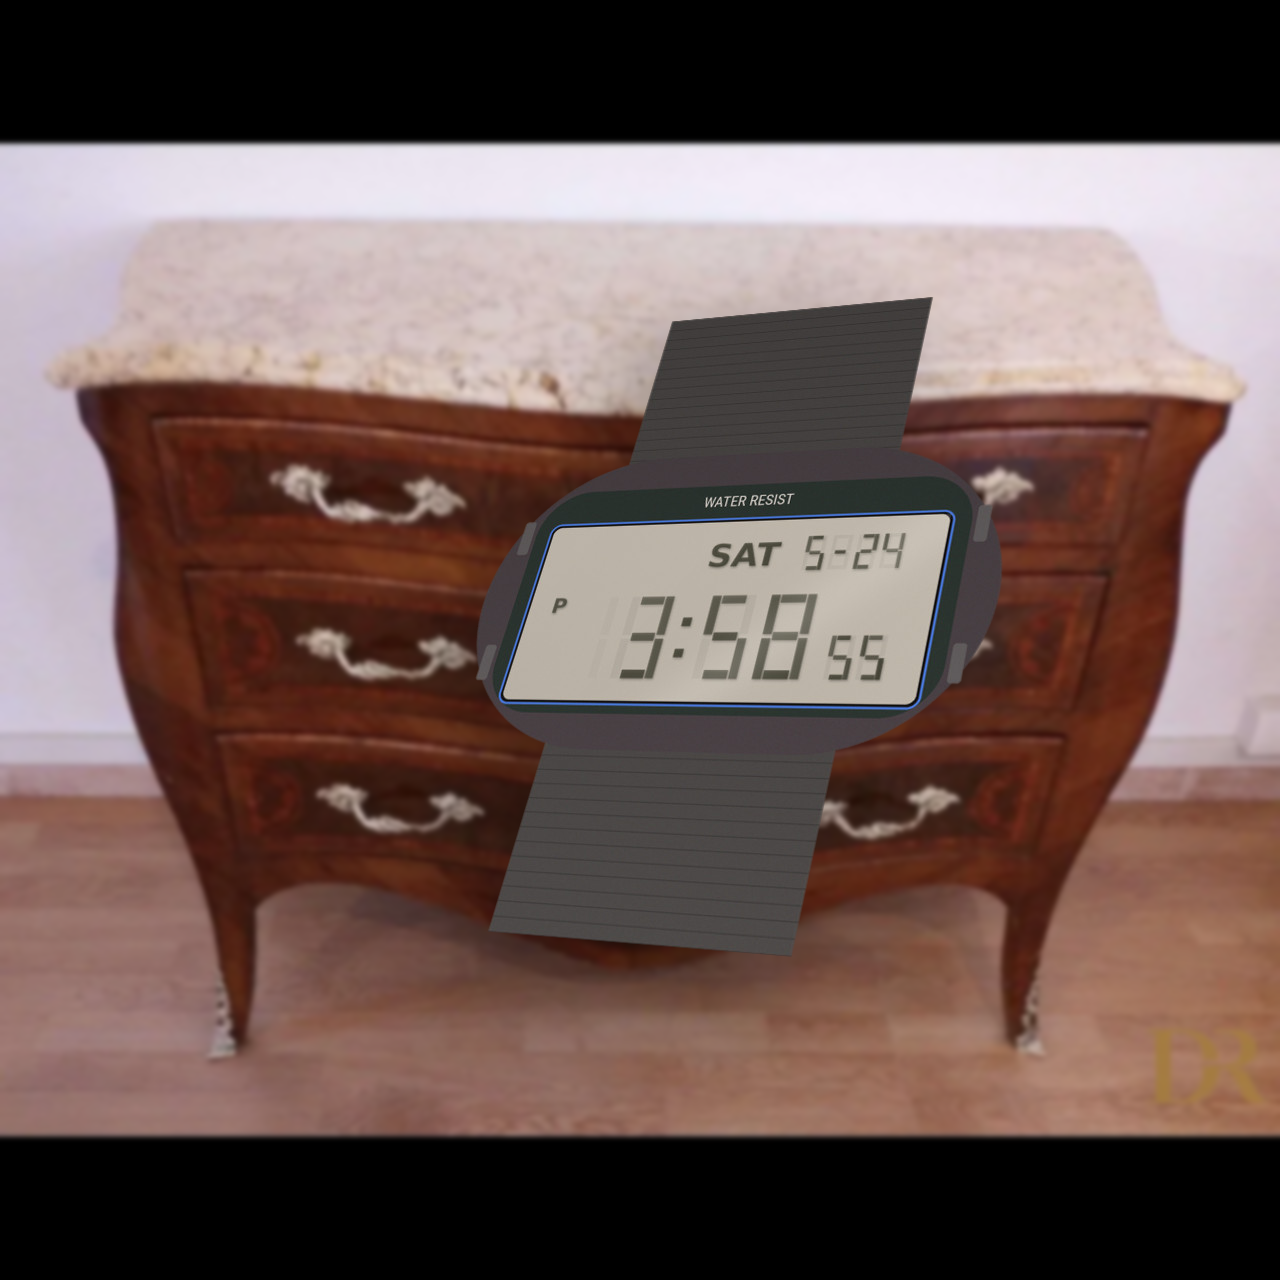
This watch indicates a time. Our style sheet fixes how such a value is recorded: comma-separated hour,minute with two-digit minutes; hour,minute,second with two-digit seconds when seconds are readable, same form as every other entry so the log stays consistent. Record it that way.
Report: 3,58,55
